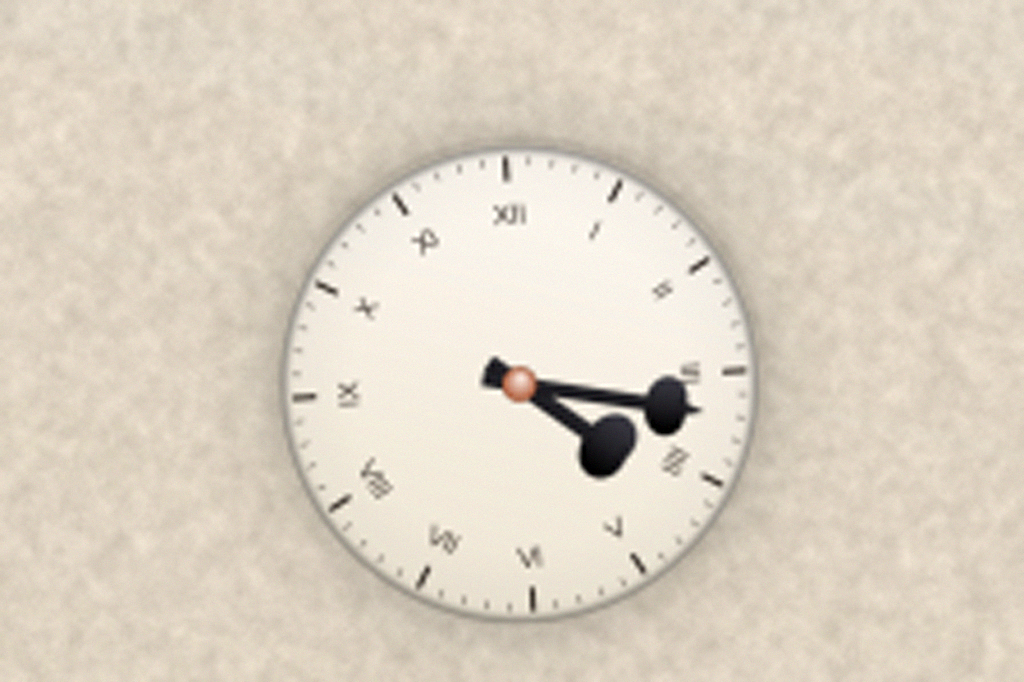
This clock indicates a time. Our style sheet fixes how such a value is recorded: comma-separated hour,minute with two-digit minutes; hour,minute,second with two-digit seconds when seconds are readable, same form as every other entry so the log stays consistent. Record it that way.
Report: 4,17
